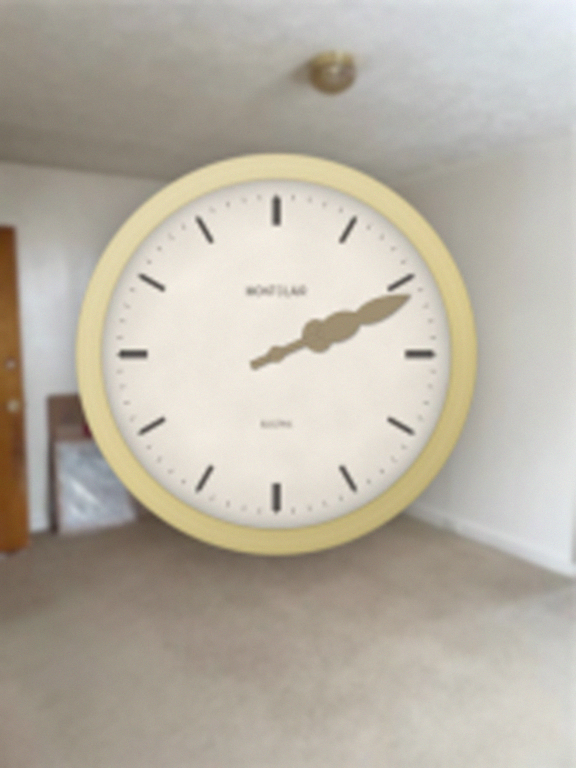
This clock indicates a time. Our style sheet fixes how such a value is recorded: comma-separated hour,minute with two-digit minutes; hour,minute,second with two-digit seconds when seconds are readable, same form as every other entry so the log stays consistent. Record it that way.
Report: 2,11
